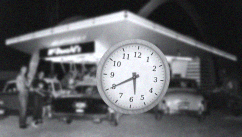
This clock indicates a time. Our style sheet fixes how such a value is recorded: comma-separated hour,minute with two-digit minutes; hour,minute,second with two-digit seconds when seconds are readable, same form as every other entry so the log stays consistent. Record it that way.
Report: 5,40
